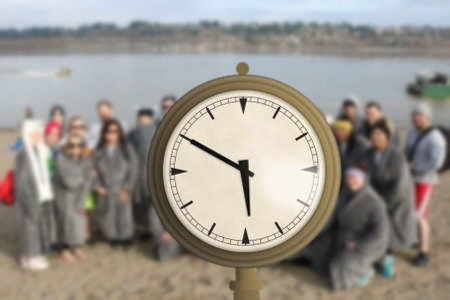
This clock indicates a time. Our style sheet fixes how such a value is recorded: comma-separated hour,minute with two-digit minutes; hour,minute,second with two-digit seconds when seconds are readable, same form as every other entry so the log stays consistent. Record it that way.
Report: 5,50
